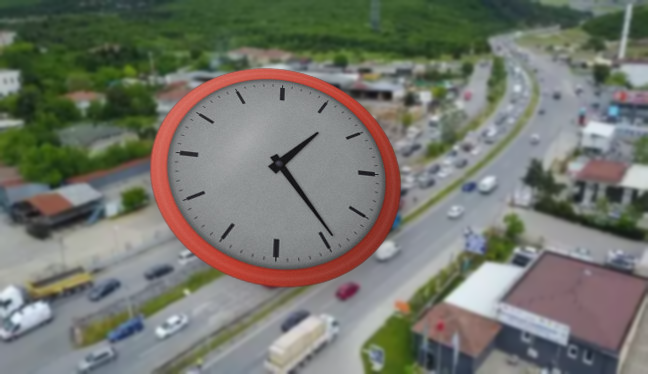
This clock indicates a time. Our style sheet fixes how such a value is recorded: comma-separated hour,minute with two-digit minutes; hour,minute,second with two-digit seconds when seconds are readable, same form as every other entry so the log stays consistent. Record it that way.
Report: 1,24
